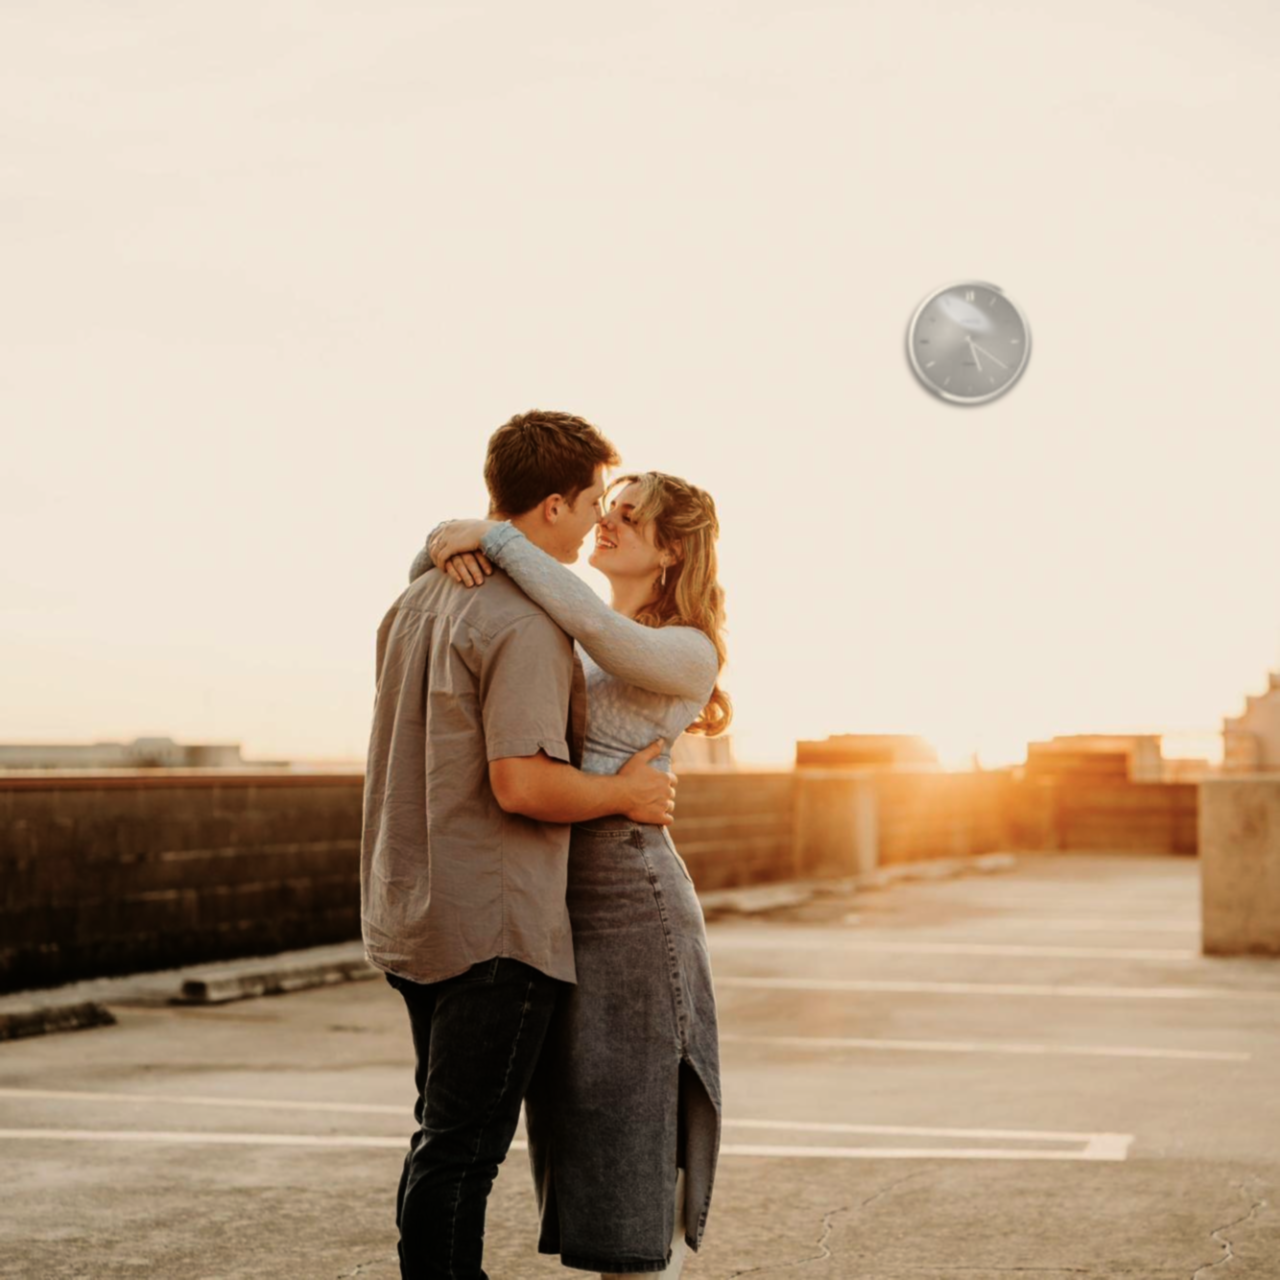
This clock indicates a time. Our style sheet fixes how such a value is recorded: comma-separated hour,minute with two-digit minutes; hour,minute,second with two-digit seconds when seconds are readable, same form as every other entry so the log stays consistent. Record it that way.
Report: 5,21
